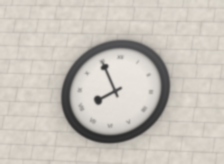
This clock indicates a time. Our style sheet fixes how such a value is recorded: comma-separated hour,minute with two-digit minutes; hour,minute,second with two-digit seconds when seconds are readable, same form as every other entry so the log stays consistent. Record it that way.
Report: 7,55
